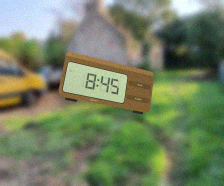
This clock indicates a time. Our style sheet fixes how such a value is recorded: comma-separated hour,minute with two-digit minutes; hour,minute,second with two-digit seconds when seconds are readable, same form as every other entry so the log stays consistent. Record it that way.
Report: 8,45
